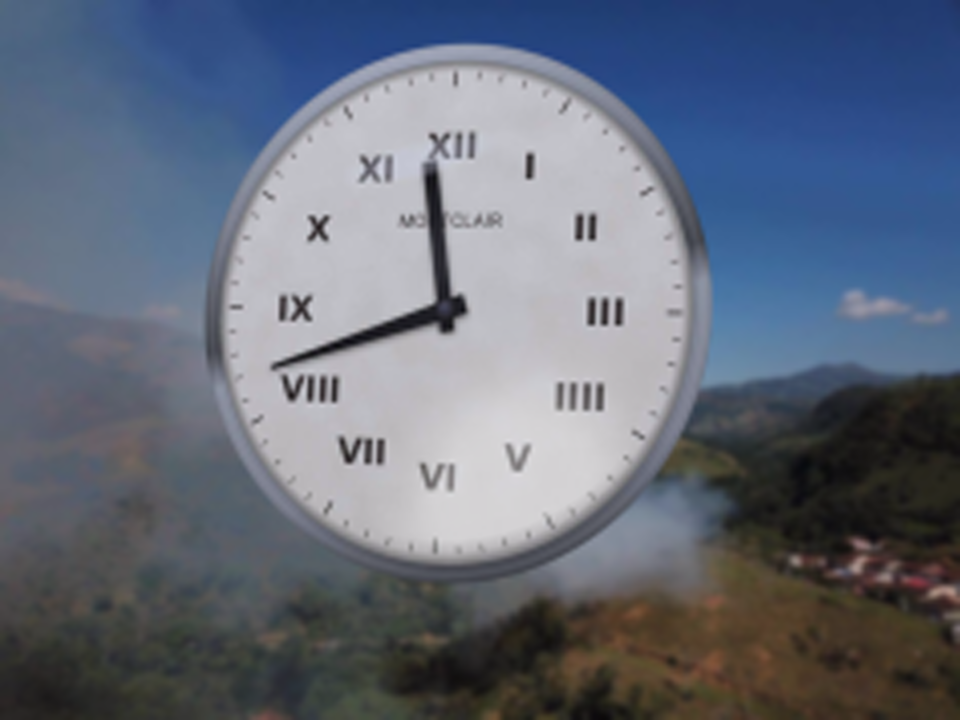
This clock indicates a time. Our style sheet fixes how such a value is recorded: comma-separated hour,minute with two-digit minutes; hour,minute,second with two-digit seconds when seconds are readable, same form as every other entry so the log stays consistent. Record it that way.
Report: 11,42
